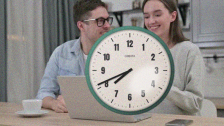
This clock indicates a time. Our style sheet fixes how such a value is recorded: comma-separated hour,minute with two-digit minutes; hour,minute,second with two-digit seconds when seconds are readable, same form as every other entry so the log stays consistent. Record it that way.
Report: 7,41
